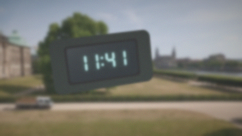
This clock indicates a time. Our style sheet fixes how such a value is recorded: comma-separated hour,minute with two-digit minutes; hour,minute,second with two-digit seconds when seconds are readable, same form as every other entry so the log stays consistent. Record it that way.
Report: 11,41
